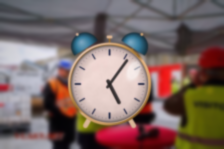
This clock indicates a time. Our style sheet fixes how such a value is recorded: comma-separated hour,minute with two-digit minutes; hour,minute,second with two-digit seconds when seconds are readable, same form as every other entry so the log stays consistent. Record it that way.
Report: 5,06
